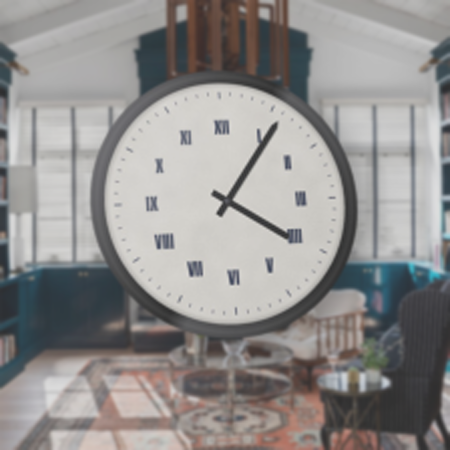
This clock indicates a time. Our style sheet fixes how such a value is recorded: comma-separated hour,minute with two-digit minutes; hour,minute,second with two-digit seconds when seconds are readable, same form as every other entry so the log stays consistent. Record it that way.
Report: 4,06
